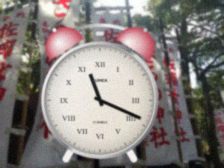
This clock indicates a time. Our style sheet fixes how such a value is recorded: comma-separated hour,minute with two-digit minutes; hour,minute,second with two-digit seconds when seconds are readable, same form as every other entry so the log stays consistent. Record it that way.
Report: 11,19
